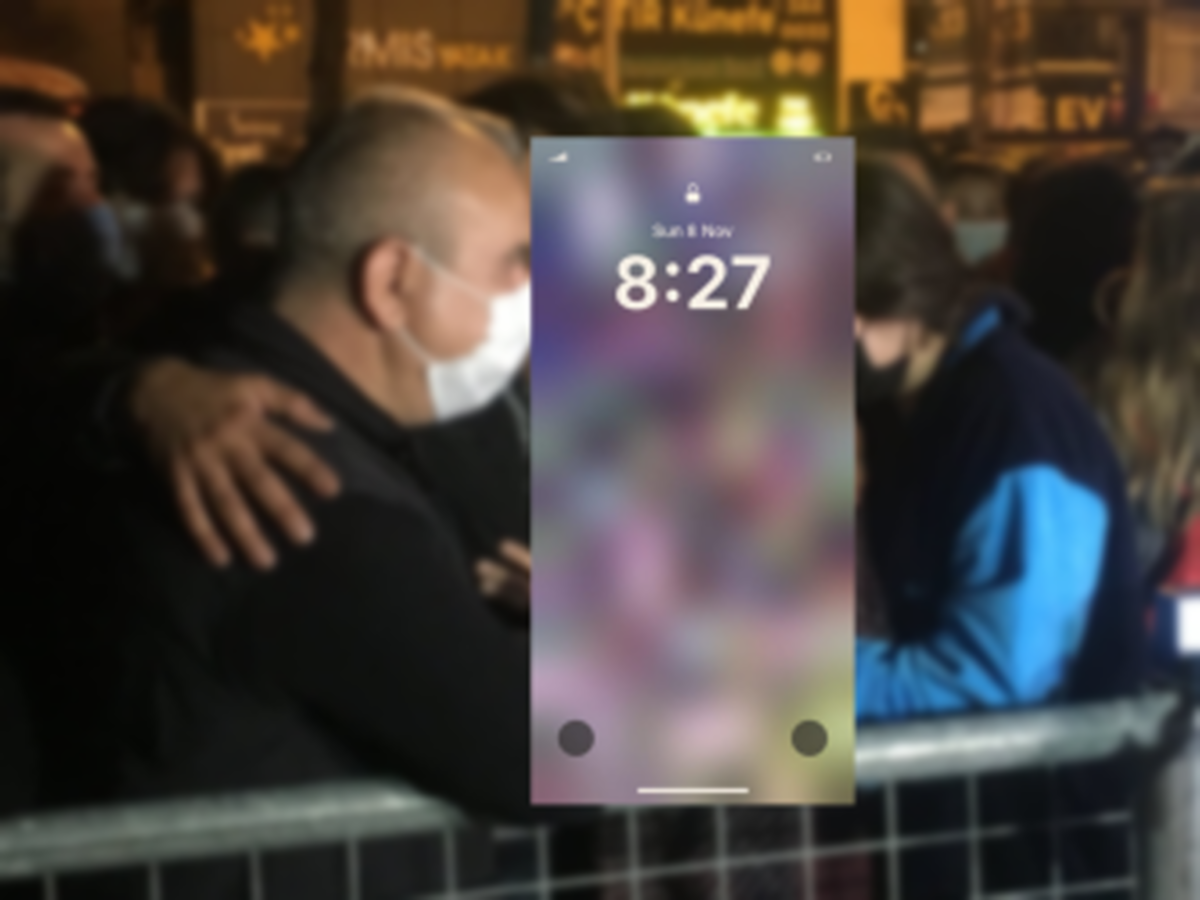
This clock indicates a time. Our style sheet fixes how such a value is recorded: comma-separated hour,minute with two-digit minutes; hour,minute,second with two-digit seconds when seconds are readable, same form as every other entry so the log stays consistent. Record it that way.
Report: 8,27
